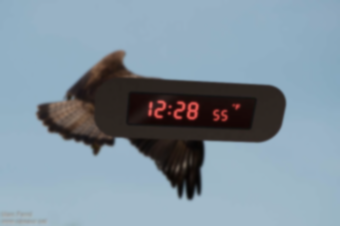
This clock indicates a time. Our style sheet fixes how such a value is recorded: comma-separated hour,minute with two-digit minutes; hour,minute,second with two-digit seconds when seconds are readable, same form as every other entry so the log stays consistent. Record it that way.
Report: 12,28
